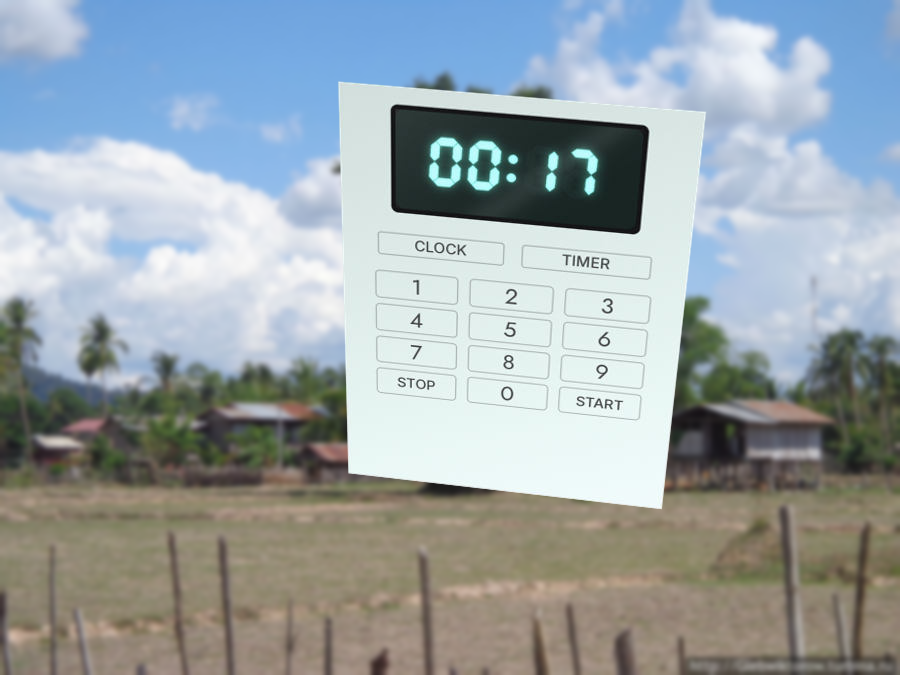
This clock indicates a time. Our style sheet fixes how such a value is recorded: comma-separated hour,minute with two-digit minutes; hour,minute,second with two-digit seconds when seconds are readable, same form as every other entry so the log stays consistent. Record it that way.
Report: 0,17
